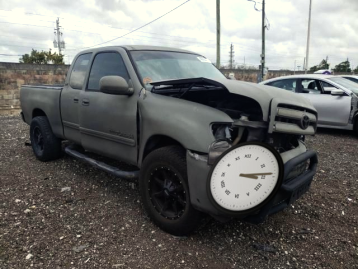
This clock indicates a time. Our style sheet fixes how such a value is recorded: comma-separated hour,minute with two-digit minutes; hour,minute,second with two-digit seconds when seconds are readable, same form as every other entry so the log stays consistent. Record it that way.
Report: 3,14
